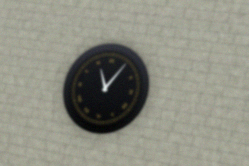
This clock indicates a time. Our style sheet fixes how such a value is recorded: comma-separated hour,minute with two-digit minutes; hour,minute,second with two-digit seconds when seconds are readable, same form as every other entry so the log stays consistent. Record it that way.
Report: 11,05
